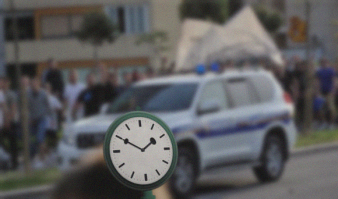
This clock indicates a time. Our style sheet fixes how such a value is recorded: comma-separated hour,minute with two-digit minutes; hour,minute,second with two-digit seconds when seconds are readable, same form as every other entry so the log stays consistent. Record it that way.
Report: 1,50
